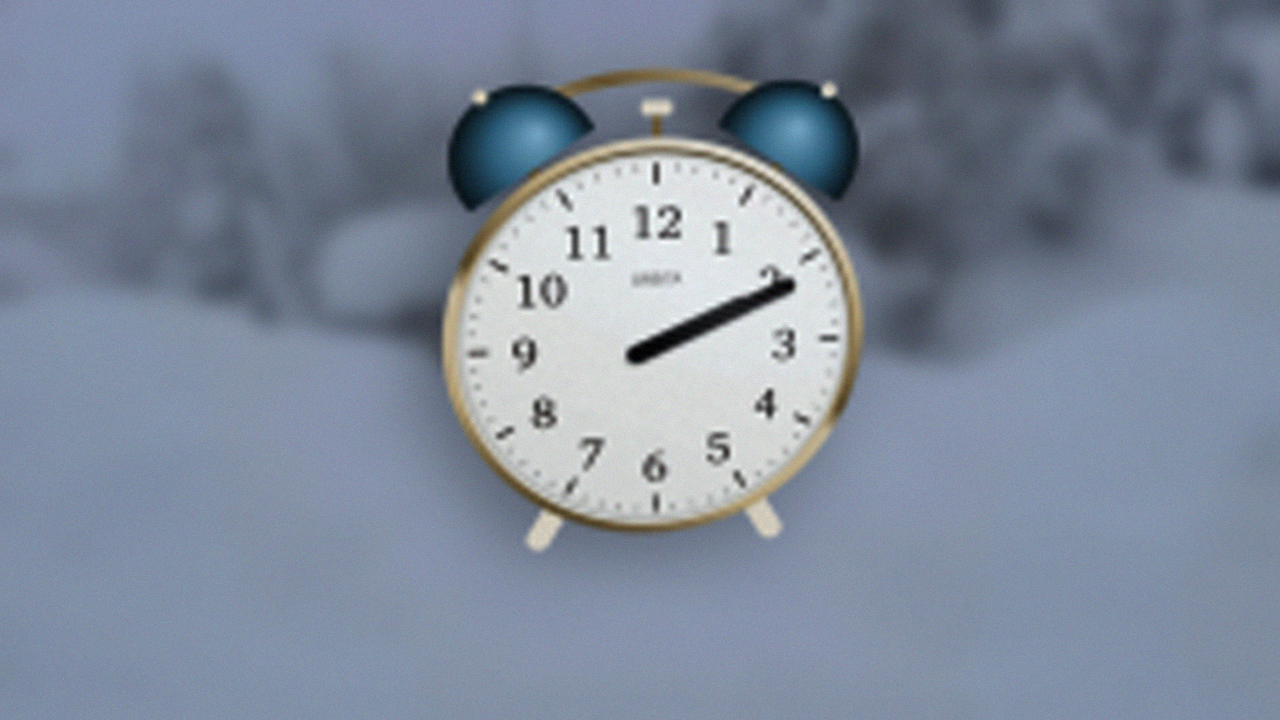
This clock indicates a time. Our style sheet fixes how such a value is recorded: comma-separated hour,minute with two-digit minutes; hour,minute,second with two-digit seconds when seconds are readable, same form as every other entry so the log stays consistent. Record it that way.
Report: 2,11
